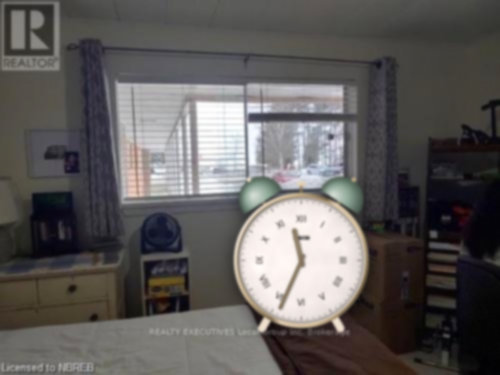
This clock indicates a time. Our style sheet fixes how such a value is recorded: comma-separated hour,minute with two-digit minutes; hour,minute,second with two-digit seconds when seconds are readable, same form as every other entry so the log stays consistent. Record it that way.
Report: 11,34
